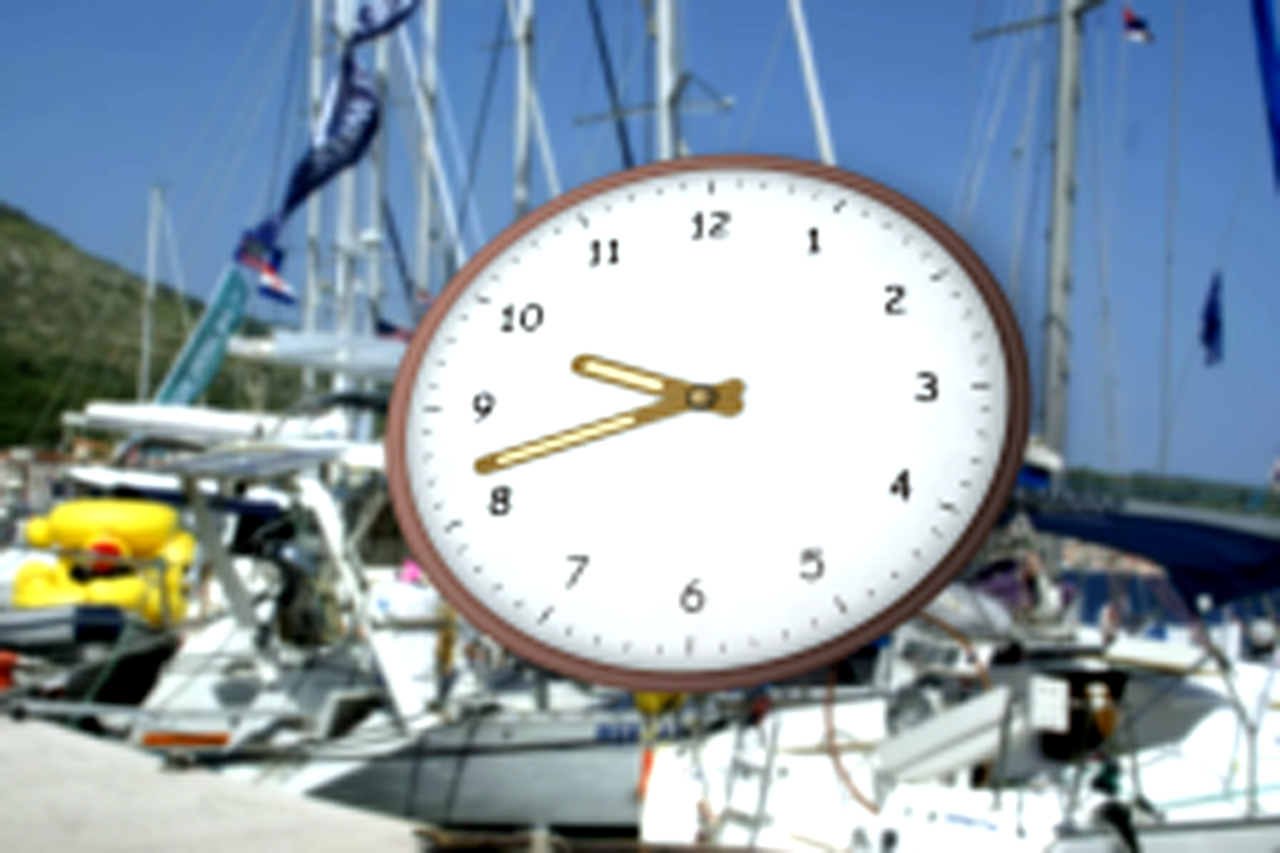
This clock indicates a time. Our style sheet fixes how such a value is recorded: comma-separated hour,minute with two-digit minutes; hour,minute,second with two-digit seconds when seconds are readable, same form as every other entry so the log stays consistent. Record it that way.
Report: 9,42
